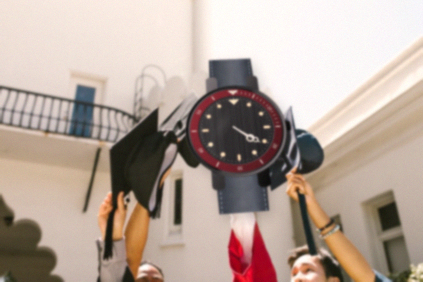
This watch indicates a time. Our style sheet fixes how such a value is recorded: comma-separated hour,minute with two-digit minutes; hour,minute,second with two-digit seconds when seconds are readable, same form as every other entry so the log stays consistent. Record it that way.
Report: 4,21
